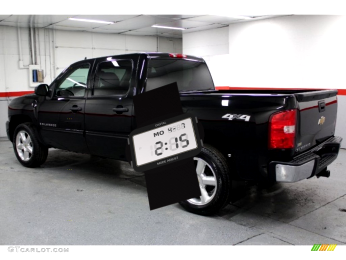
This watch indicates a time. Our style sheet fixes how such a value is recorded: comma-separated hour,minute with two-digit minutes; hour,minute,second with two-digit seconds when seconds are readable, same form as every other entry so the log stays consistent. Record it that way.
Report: 2,15
